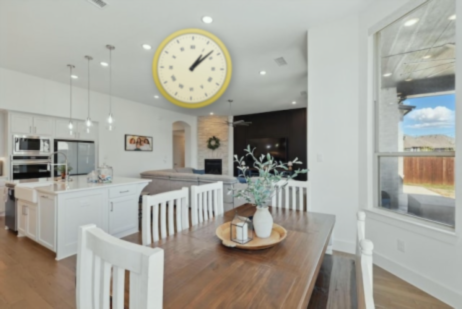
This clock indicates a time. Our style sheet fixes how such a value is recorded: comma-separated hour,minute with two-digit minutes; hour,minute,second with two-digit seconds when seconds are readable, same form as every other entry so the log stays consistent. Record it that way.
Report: 1,08
